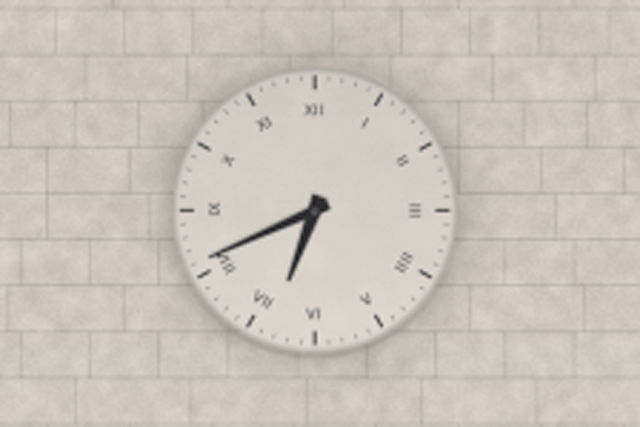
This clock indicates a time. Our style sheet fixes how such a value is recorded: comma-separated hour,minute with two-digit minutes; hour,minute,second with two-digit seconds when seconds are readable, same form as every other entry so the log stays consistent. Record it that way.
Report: 6,41
